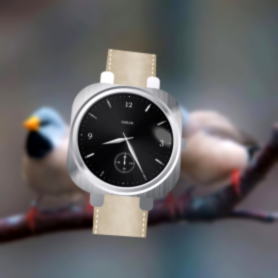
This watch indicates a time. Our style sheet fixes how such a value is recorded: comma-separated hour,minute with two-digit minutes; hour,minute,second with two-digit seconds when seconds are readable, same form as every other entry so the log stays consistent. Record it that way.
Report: 8,25
